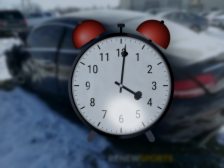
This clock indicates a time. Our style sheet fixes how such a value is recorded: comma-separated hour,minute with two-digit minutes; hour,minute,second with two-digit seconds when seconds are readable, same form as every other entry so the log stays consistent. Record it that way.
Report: 4,01
